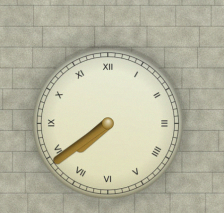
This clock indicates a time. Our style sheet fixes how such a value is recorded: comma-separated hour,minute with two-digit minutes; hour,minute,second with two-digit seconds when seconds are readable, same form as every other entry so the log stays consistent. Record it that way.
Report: 7,39
